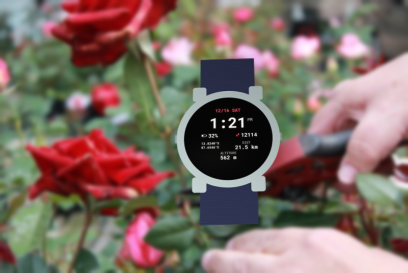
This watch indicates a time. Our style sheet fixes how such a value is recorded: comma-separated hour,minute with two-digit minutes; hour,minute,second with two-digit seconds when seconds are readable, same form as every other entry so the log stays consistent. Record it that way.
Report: 1,21
